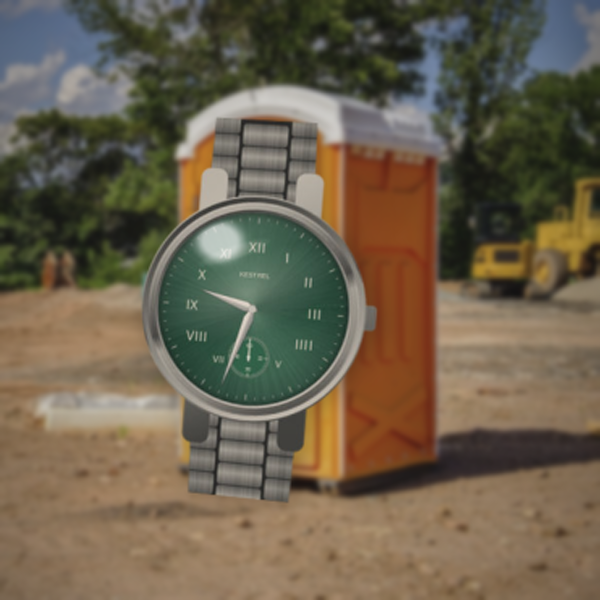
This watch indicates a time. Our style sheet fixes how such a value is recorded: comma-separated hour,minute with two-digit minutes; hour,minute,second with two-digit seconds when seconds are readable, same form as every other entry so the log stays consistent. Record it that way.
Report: 9,33
